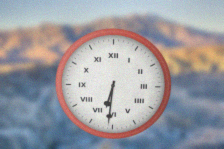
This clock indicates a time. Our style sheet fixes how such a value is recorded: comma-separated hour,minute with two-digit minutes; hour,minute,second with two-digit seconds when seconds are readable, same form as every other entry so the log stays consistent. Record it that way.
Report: 6,31
